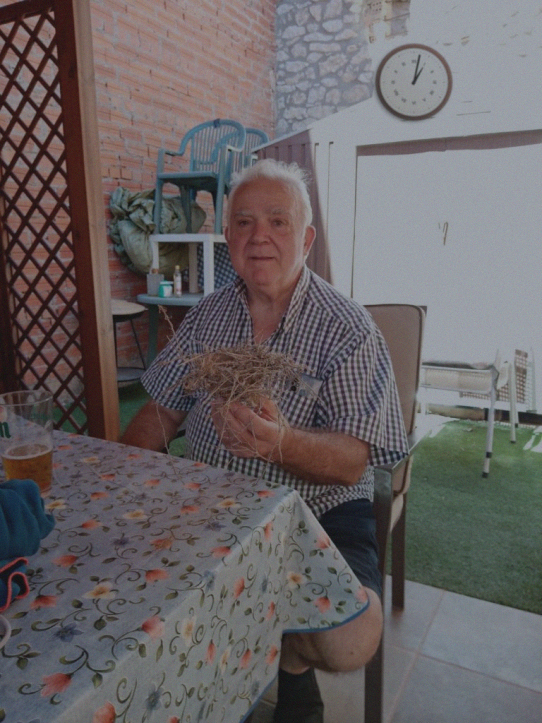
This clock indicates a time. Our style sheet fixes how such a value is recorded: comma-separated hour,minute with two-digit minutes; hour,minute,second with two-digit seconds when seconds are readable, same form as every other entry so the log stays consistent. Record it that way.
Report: 1,02
